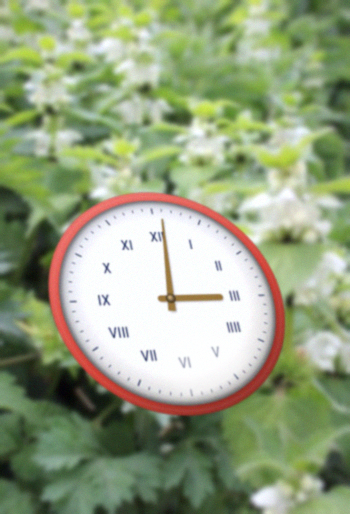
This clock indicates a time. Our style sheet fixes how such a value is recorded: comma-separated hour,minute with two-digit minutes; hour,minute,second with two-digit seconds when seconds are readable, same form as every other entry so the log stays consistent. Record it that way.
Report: 3,01
